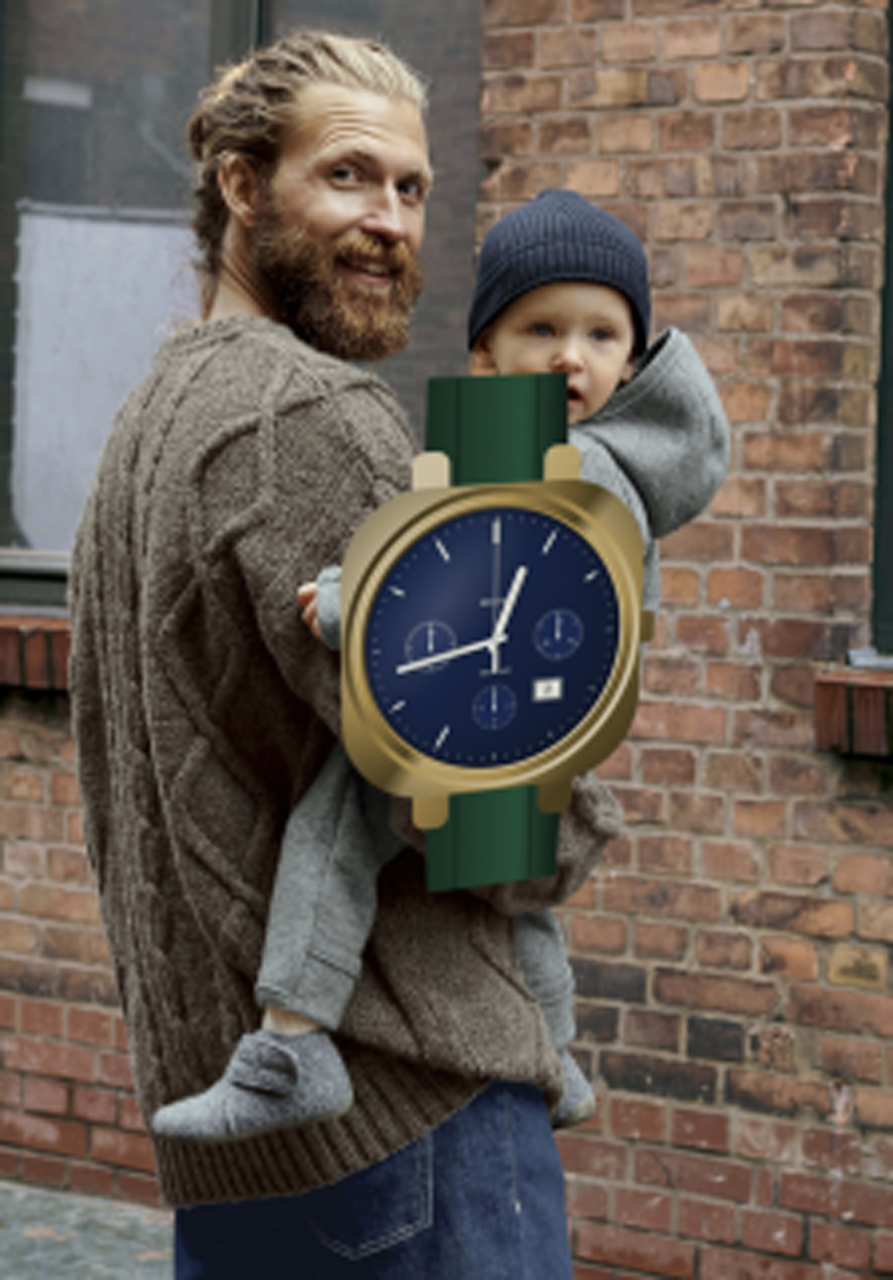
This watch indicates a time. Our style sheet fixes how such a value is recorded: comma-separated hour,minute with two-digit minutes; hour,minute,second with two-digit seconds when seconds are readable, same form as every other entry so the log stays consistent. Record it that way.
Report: 12,43
